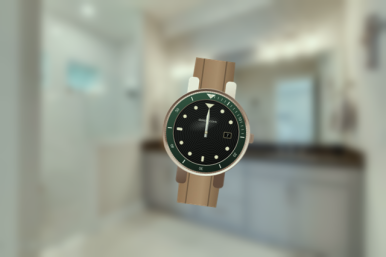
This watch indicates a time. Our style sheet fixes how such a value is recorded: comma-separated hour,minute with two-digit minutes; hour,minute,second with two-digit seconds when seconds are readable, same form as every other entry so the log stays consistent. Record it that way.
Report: 12,00
